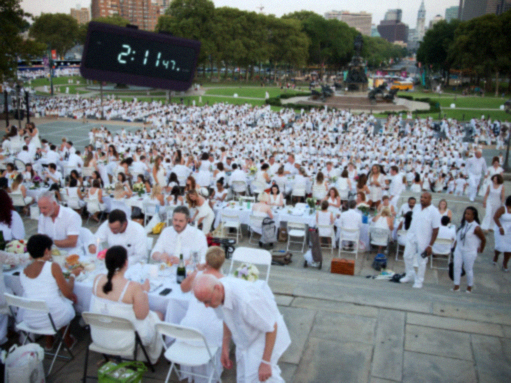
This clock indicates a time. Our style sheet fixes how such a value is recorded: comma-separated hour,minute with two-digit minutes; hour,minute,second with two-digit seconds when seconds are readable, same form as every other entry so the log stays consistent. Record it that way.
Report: 2,11
